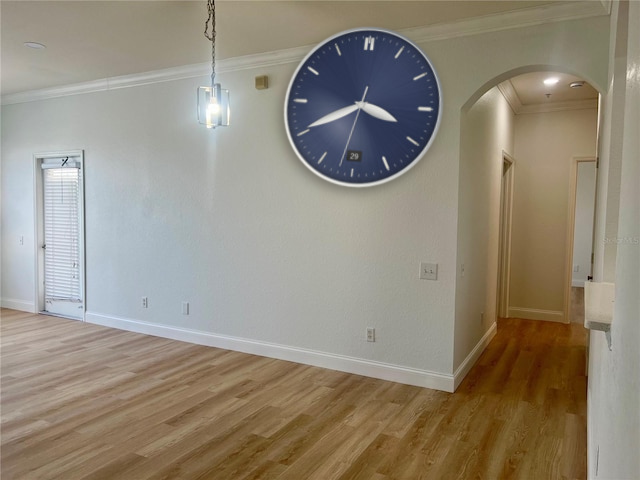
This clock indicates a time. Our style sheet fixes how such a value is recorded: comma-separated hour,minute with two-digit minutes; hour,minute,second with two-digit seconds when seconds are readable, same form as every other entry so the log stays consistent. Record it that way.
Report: 3,40,32
